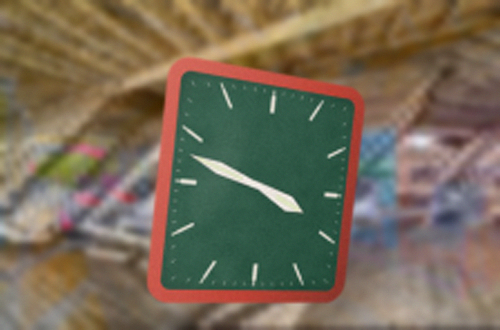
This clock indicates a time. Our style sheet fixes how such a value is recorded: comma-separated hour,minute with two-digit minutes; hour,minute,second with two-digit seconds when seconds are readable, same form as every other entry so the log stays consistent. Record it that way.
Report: 3,48
